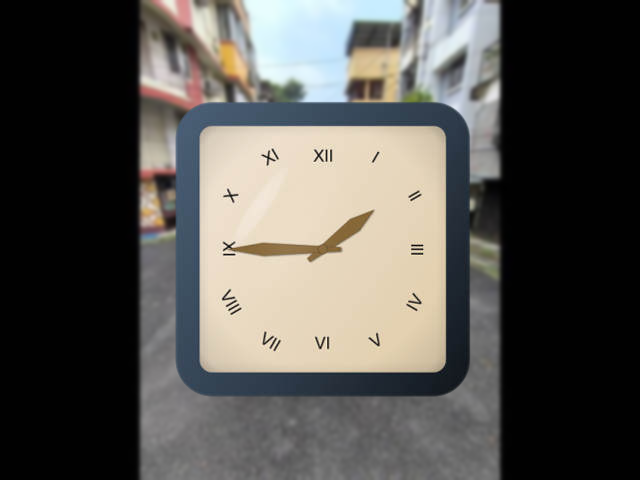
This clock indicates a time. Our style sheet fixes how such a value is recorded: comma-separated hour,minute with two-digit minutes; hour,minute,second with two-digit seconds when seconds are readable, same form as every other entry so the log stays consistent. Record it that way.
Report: 1,45
